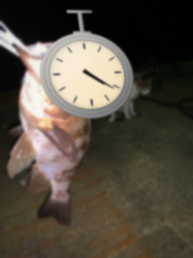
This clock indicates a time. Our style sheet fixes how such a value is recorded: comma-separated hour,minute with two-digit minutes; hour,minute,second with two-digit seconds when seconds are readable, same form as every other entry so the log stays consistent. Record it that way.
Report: 4,21
